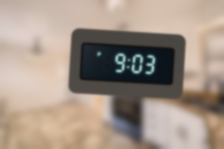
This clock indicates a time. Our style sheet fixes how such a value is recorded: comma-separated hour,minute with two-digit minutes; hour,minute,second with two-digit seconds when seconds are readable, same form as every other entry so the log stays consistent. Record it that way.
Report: 9,03
